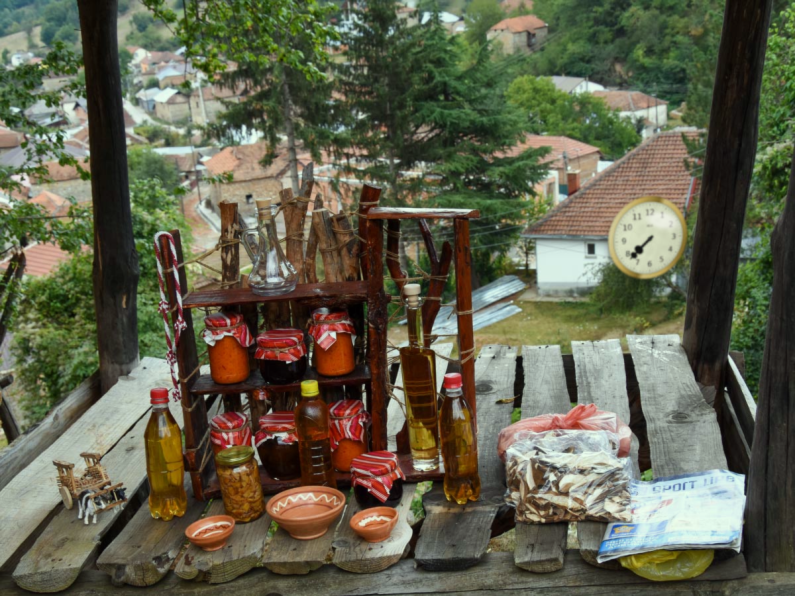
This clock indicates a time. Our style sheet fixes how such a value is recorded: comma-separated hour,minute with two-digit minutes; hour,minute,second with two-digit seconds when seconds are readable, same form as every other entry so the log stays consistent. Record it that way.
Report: 7,38
